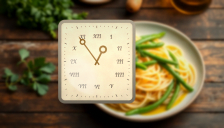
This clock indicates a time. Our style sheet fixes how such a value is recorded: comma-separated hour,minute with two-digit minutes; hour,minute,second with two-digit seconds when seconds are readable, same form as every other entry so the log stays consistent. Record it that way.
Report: 12,54
